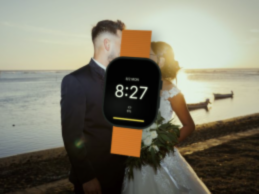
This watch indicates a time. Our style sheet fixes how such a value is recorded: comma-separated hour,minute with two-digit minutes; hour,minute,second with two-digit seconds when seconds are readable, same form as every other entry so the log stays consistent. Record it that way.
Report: 8,27
